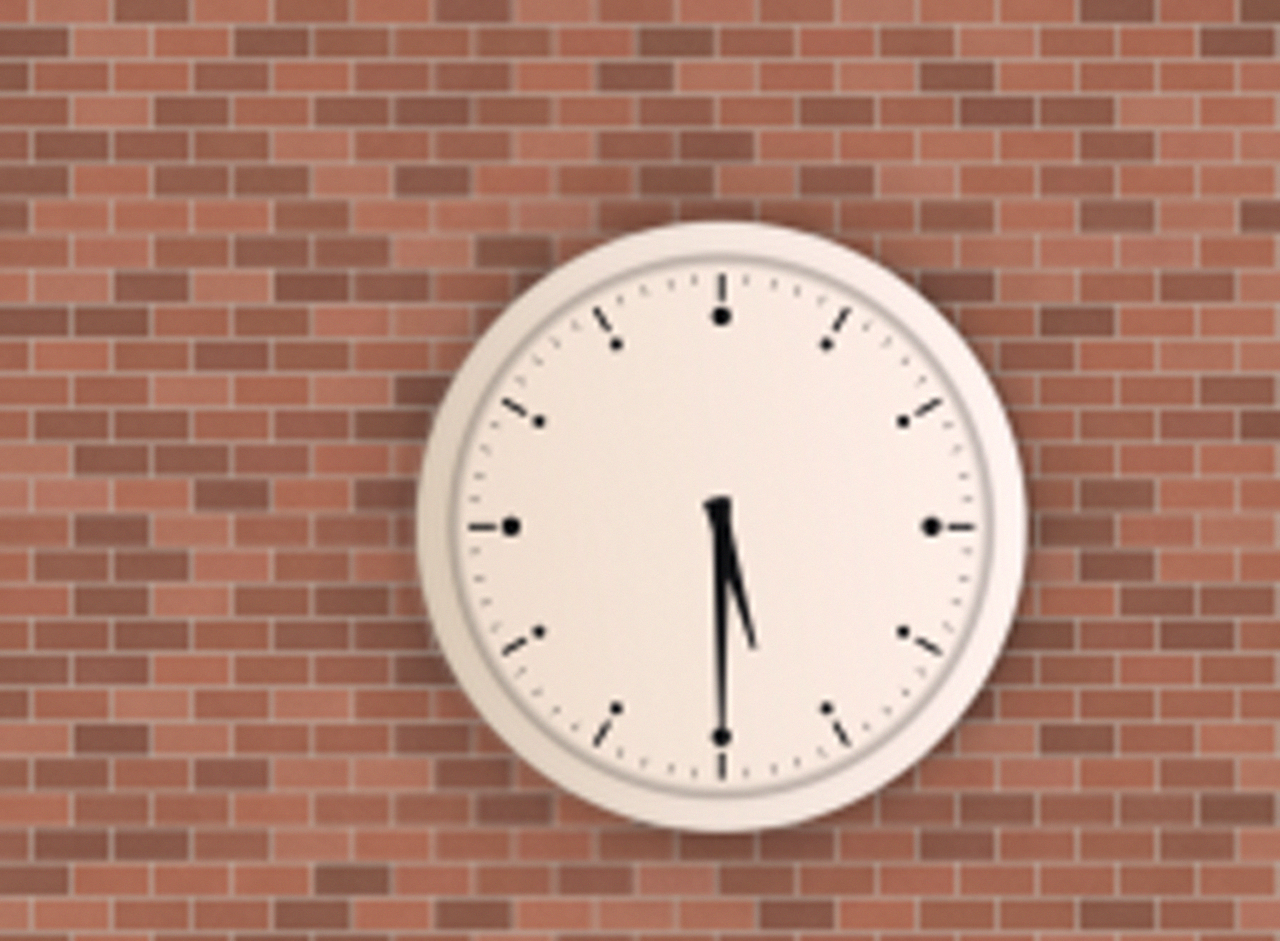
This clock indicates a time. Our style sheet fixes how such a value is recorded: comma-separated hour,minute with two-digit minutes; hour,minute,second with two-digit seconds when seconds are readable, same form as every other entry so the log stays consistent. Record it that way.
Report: 5,30
